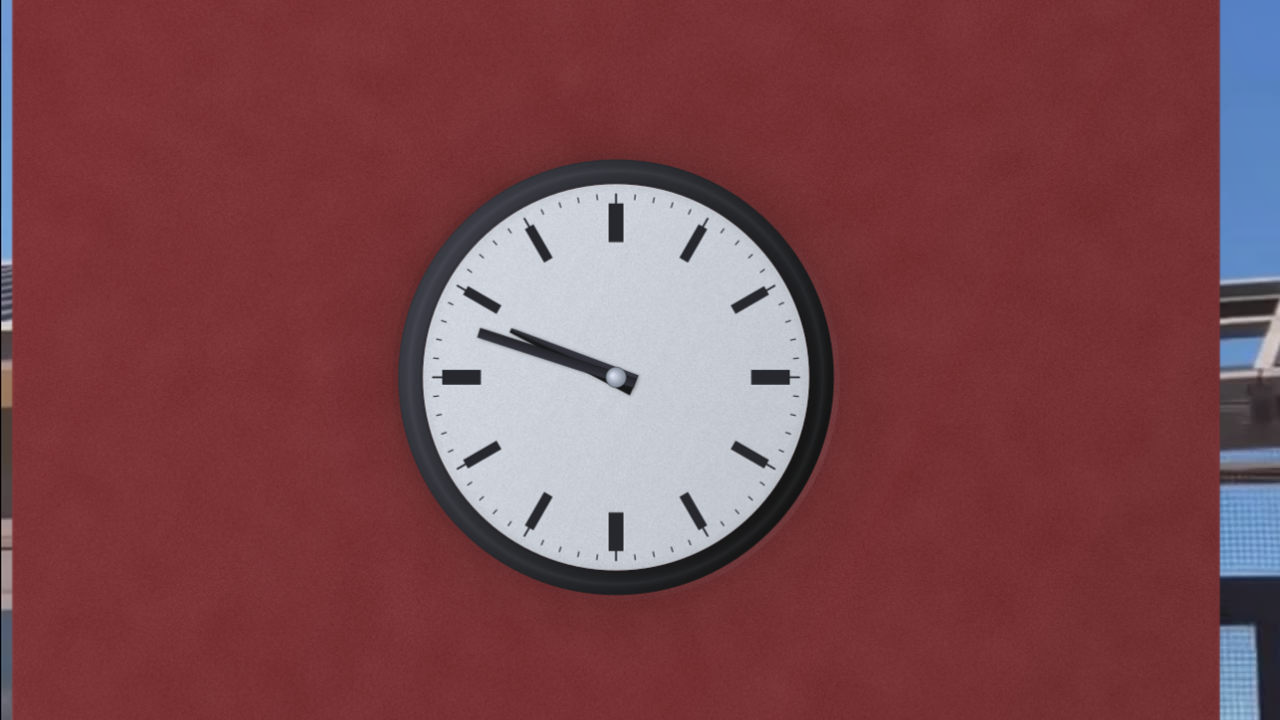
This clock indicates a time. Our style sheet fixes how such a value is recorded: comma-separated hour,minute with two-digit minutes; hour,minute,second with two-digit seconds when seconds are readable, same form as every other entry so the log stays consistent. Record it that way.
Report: 9,48
